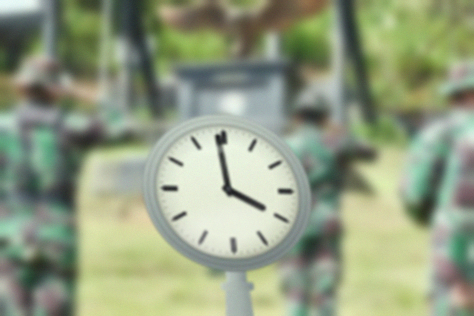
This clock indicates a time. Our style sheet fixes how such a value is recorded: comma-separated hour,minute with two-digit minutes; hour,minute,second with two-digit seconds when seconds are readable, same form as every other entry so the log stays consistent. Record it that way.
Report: 3,59
